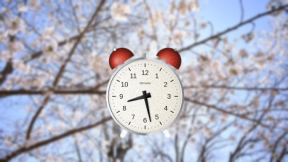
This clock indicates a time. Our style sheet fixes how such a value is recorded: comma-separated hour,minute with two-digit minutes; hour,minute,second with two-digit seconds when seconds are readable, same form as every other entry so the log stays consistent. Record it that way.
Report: 8,28
